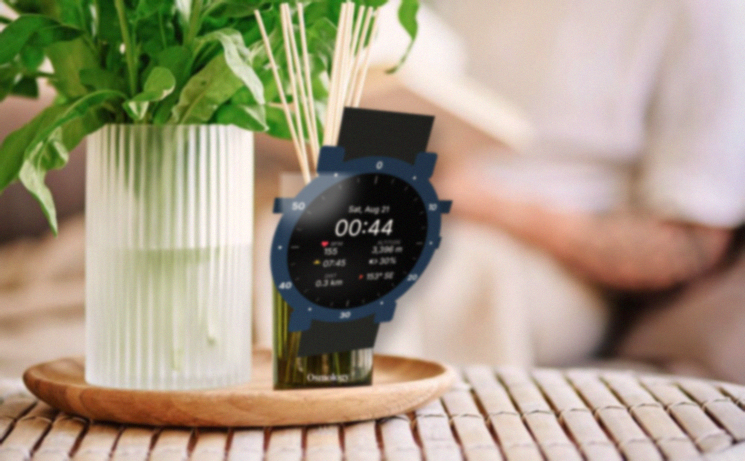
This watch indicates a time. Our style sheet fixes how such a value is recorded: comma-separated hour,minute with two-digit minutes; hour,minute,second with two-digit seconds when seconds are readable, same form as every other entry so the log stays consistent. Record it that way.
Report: 0,44
